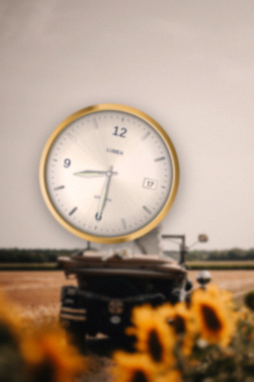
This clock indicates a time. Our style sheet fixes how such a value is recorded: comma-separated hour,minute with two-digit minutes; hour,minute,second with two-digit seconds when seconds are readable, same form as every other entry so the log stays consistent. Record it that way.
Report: 8,30
